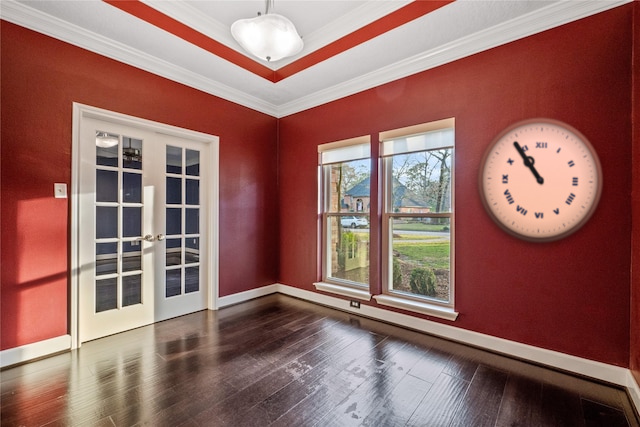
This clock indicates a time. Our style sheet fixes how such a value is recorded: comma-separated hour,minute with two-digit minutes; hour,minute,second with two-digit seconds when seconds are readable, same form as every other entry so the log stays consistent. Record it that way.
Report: 10,54
